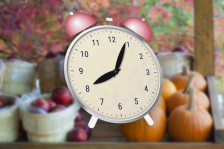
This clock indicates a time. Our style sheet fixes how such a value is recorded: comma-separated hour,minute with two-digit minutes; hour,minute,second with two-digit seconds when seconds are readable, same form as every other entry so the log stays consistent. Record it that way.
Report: 8,04
